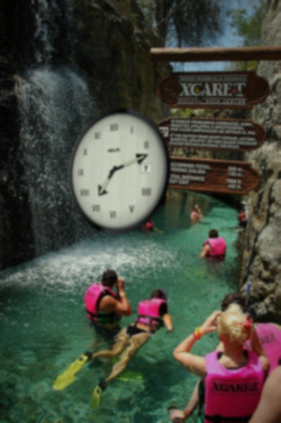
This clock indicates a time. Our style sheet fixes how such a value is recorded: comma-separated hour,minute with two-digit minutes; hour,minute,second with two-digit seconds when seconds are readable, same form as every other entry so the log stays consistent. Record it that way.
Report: 7,12
